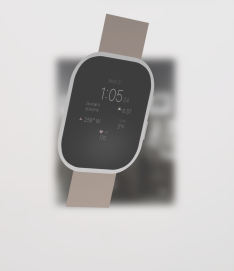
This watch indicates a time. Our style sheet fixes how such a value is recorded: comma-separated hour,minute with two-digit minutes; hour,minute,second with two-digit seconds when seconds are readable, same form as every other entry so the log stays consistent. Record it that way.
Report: 1,05
